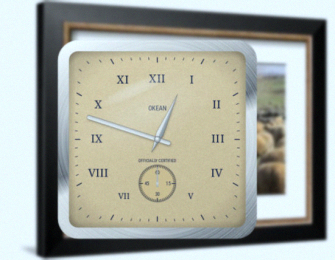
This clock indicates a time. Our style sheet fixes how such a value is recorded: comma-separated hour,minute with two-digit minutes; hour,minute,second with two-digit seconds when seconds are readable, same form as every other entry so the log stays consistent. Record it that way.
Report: 12,48
